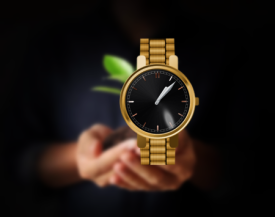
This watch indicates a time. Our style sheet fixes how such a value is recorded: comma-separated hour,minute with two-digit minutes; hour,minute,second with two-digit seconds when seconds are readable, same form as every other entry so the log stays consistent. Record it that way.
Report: 1,07
